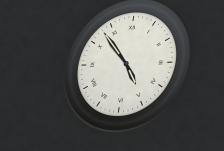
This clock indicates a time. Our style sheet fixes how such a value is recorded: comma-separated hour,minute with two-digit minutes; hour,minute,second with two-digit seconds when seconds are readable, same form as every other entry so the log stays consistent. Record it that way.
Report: 4,53
